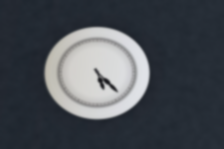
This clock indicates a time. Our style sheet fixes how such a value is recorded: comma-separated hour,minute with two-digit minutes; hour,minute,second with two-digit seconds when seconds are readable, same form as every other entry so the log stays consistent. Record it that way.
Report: 5,23
